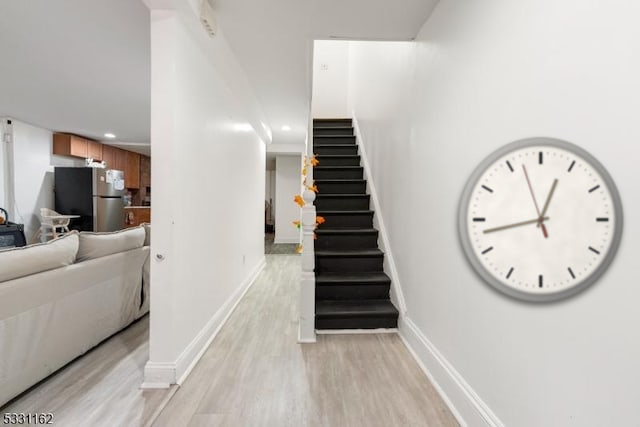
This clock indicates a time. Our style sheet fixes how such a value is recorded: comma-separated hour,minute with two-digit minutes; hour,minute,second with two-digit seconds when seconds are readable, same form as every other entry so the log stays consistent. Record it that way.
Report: 12,42,57
